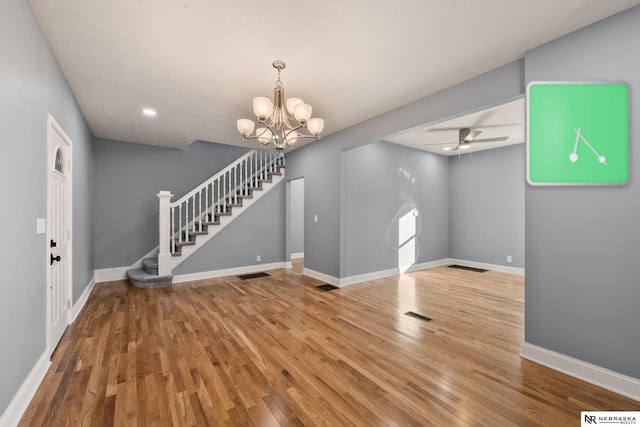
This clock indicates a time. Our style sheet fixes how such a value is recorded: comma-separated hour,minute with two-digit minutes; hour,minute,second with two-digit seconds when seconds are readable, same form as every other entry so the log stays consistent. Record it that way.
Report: 6,23
